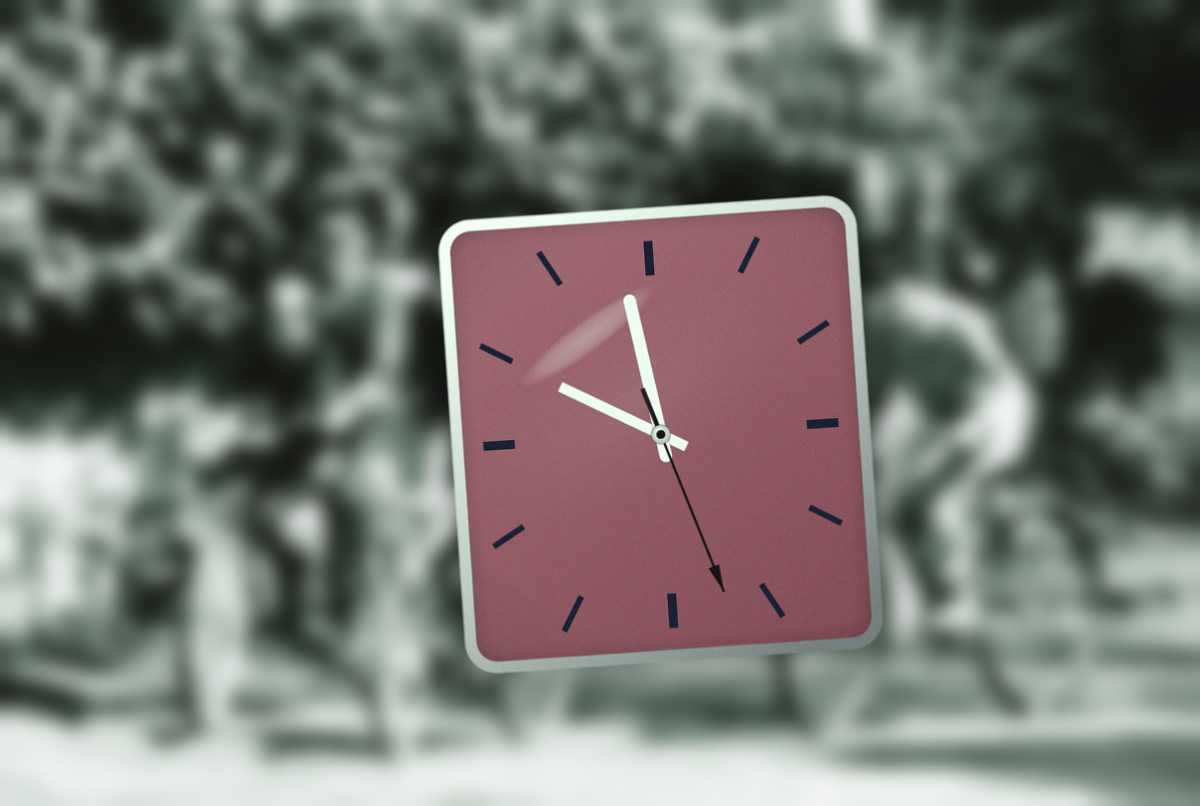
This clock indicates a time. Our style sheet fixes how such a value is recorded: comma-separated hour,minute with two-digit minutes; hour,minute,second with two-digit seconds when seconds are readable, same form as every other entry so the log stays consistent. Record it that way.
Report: 9,58,27
